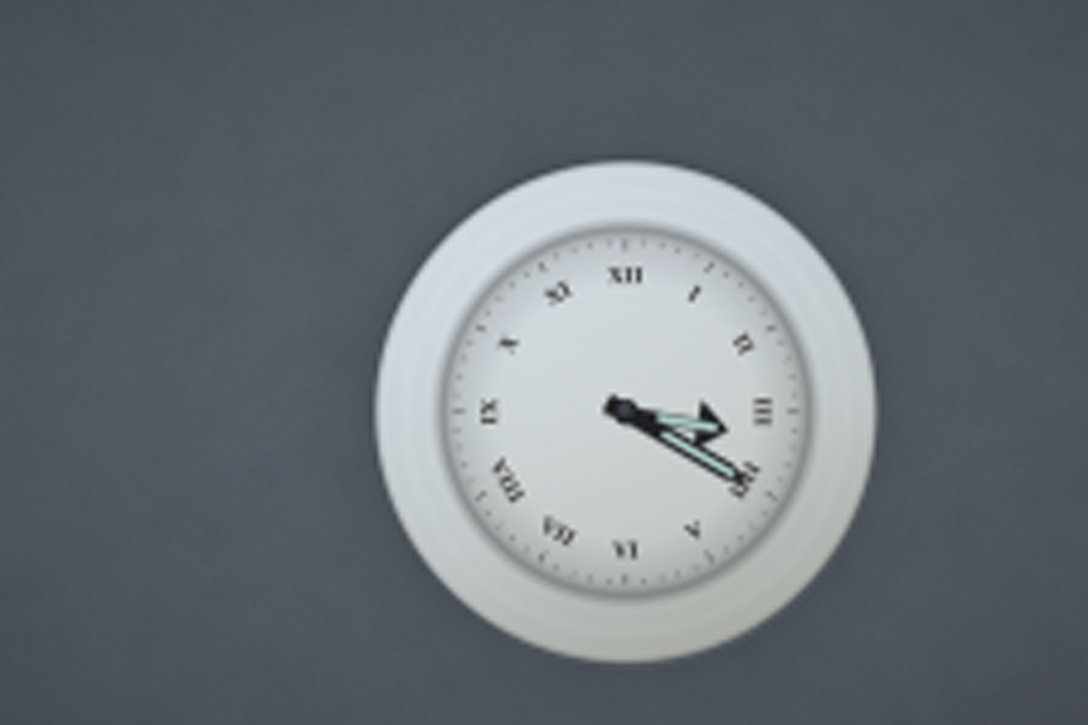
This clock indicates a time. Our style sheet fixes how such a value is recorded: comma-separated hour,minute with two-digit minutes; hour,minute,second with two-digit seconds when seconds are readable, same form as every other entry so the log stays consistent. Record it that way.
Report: 3,20
